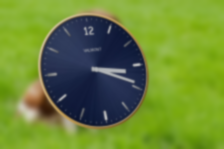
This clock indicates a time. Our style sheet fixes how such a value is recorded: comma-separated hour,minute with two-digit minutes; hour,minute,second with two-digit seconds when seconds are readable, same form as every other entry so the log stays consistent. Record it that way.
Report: 3,19
